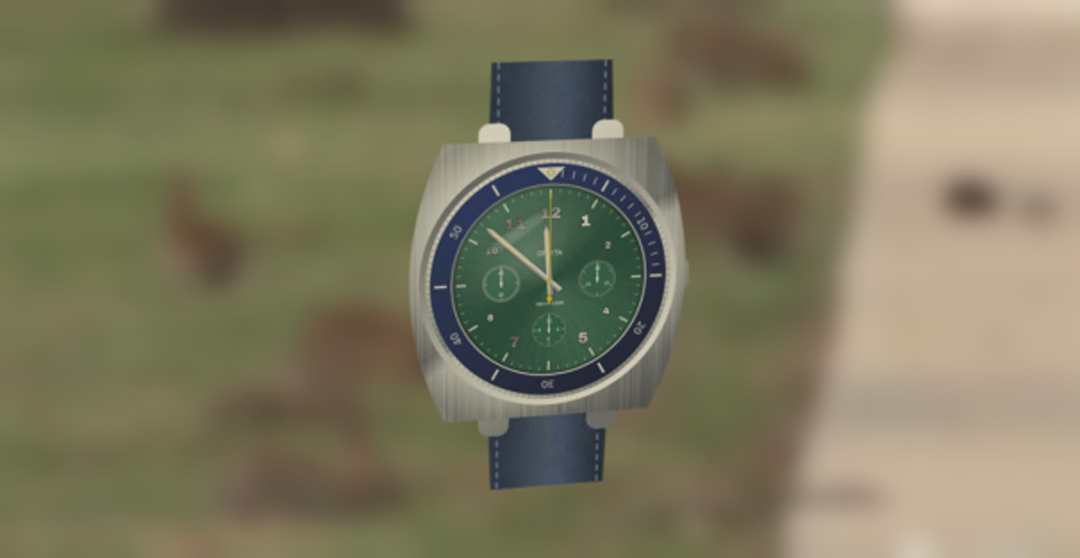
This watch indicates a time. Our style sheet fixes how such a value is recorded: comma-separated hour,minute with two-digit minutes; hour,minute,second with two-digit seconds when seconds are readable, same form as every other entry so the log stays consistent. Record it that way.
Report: 11,52
